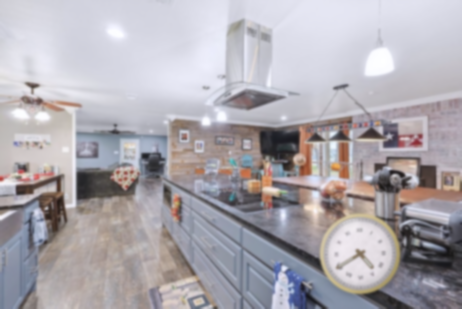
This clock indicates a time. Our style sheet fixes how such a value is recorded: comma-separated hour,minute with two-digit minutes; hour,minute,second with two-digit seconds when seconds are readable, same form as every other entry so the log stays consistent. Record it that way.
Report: 4,40
